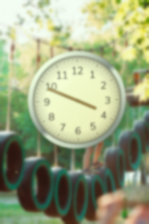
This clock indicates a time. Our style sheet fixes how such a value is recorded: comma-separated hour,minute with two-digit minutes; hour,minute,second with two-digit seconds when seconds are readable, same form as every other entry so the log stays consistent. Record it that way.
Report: 3,49
